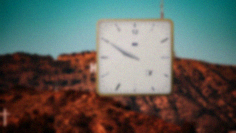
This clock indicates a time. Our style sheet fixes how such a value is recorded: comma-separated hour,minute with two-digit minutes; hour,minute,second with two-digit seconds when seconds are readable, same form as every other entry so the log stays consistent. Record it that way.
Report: 9,50
